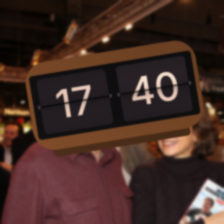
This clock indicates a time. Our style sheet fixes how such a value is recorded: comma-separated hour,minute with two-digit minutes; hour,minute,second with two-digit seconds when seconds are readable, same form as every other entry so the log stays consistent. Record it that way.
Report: 17,40
